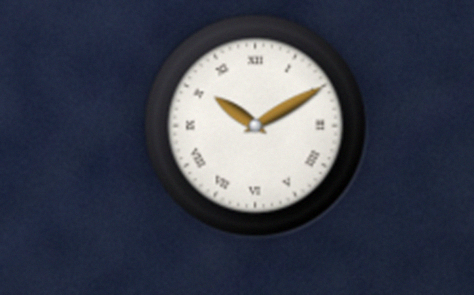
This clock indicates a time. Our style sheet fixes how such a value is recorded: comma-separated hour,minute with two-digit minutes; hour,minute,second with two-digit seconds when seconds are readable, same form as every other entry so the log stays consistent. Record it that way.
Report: 10,10
